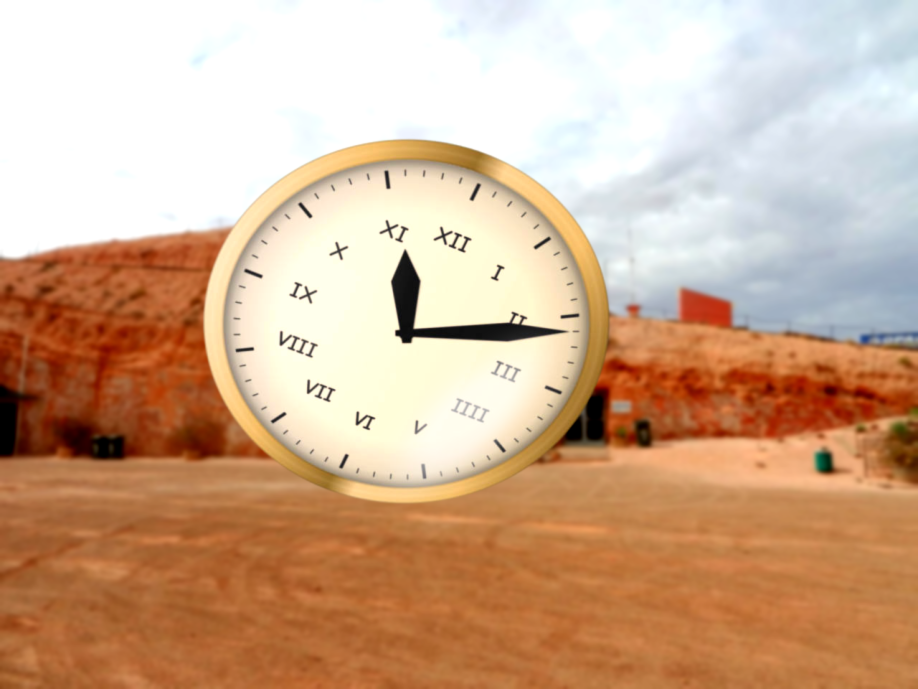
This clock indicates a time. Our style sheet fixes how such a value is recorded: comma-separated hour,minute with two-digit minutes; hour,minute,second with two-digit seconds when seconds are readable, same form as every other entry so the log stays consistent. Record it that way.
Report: 11,11
